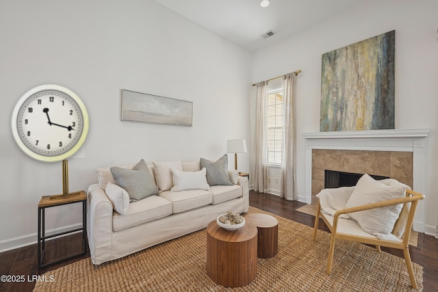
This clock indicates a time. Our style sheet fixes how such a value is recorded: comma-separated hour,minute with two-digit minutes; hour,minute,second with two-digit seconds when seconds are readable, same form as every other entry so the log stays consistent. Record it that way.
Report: 11,17
